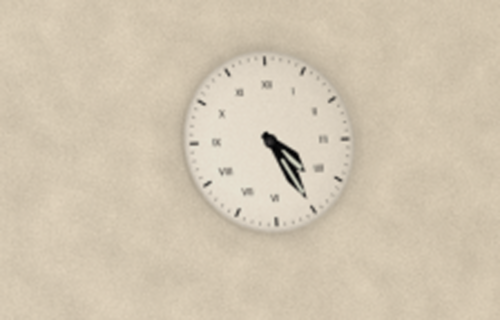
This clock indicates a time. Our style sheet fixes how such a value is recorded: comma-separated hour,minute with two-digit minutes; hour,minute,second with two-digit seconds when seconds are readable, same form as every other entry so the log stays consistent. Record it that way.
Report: 4,25
